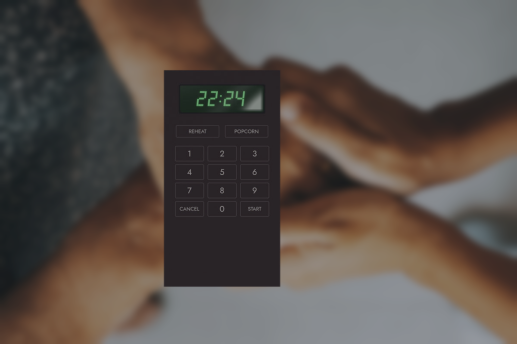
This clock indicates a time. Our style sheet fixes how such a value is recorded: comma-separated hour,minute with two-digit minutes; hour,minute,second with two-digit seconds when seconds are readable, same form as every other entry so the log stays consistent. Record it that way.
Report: 22,24
